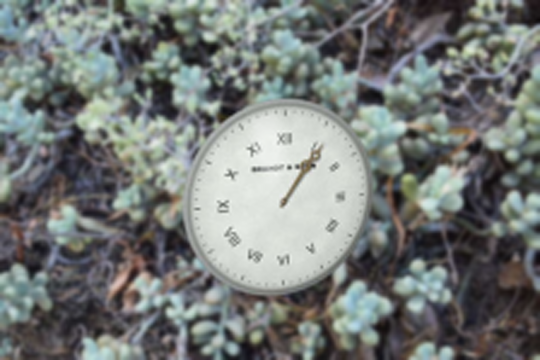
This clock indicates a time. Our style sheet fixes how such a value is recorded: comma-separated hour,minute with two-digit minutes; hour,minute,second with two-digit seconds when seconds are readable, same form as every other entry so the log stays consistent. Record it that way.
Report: 1,06
